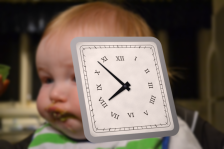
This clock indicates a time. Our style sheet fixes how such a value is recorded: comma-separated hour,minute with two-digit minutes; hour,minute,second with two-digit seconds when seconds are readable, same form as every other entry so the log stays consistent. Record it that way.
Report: 7,53
